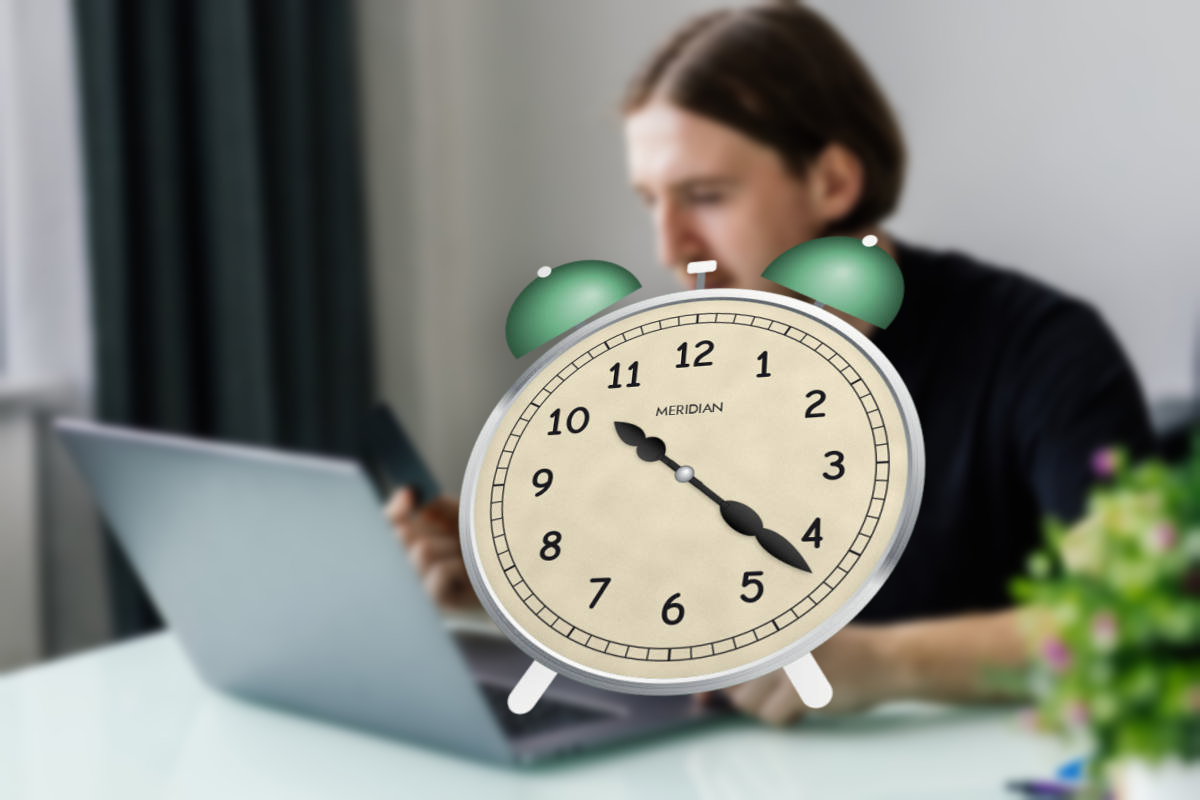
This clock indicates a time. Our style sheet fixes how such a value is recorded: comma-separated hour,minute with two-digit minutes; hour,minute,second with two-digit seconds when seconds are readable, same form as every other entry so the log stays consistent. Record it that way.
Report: 10,22
